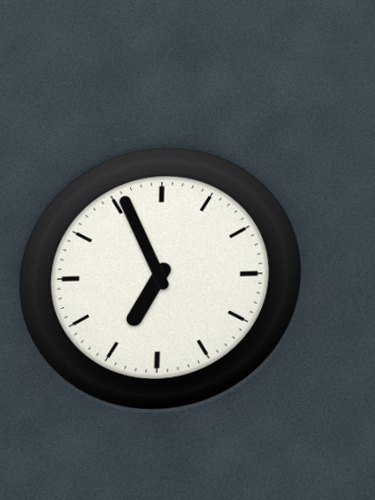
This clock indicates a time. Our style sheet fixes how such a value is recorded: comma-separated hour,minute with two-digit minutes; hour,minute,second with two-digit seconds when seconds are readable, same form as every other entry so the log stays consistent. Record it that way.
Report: 6,56
